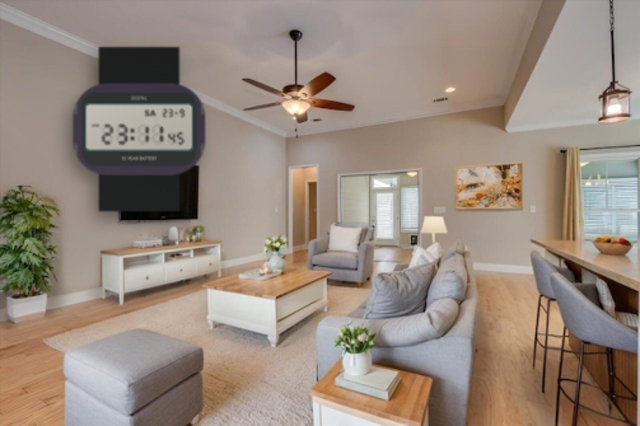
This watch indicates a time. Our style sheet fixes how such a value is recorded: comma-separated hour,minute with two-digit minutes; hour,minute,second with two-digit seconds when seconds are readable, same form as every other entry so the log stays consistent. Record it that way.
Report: 23,11,45
